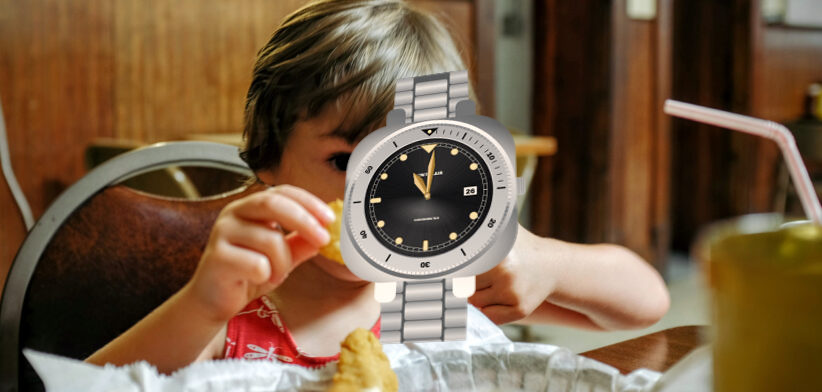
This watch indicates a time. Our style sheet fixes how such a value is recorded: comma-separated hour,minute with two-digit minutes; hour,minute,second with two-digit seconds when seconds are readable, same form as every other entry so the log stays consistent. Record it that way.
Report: 11,01
